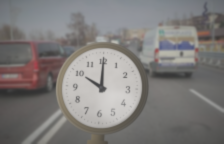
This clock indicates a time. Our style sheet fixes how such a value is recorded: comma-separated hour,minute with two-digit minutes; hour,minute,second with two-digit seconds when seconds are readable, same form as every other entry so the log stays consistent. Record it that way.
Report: 10,00
